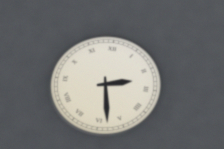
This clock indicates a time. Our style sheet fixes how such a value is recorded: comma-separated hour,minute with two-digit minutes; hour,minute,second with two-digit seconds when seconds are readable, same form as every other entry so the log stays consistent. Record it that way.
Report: 2,28
